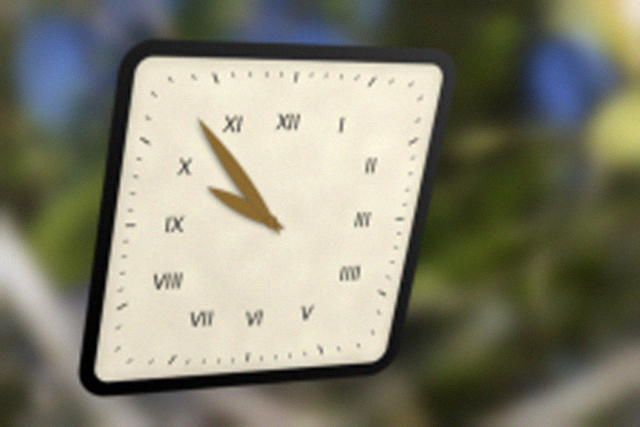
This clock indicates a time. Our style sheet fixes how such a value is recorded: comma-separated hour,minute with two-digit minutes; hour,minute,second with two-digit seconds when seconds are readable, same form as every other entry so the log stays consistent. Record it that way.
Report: 9,53
